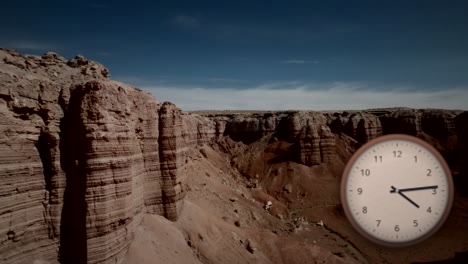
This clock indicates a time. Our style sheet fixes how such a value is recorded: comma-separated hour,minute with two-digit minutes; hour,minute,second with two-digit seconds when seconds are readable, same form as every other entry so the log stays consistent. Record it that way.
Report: 4,14
